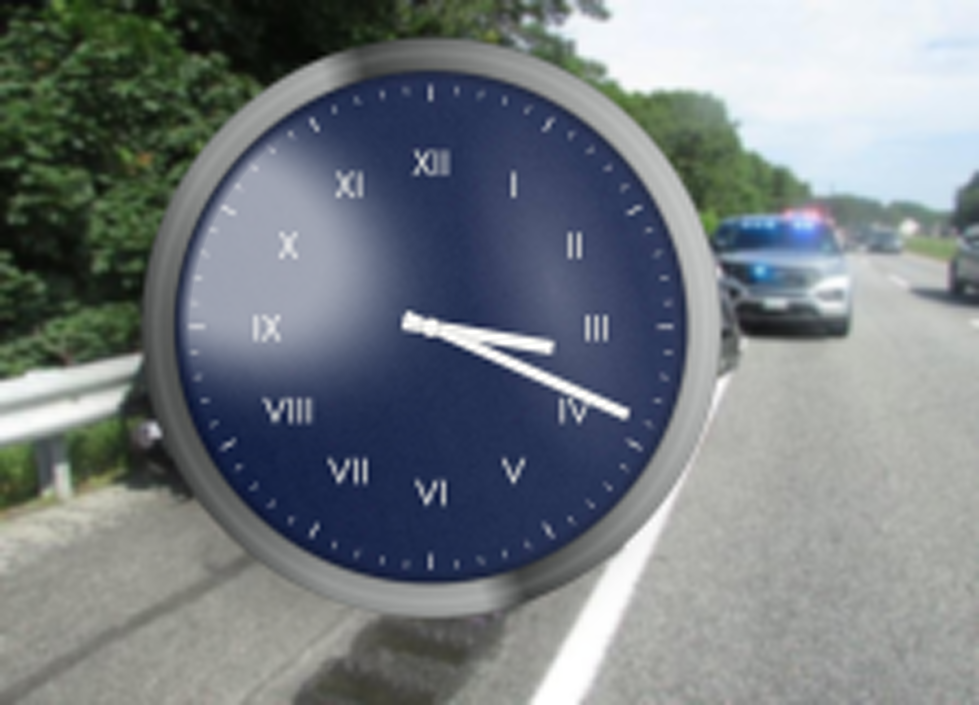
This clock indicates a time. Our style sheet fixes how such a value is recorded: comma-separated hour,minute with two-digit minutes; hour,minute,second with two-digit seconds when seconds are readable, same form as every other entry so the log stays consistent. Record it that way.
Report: 3,19
